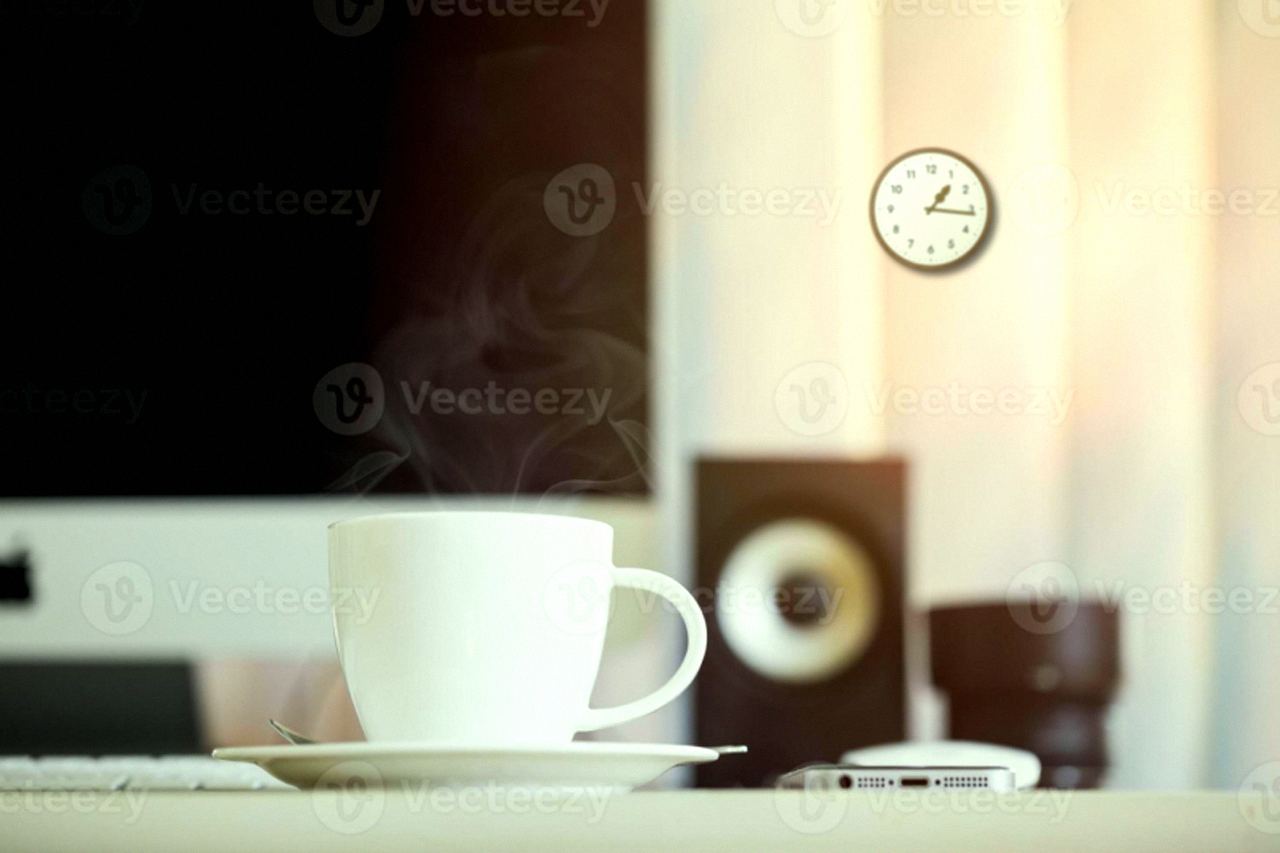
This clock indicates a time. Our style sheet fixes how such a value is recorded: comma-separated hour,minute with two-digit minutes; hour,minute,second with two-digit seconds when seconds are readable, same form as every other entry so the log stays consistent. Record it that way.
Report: 1,16
